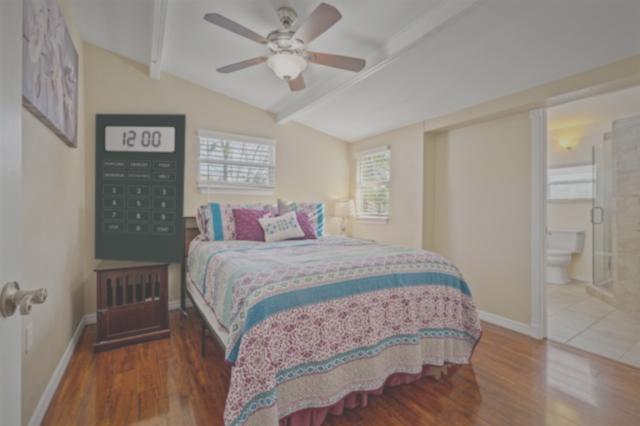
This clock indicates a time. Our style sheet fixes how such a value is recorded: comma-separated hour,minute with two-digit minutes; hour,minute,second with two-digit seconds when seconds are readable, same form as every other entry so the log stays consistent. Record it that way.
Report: 12,00
